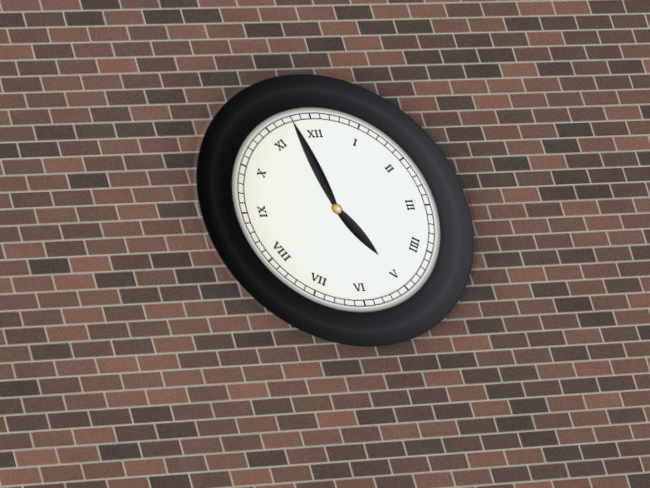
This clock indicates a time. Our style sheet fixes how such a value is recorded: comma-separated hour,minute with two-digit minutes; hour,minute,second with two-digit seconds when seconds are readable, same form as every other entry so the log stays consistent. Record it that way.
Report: 4,58
